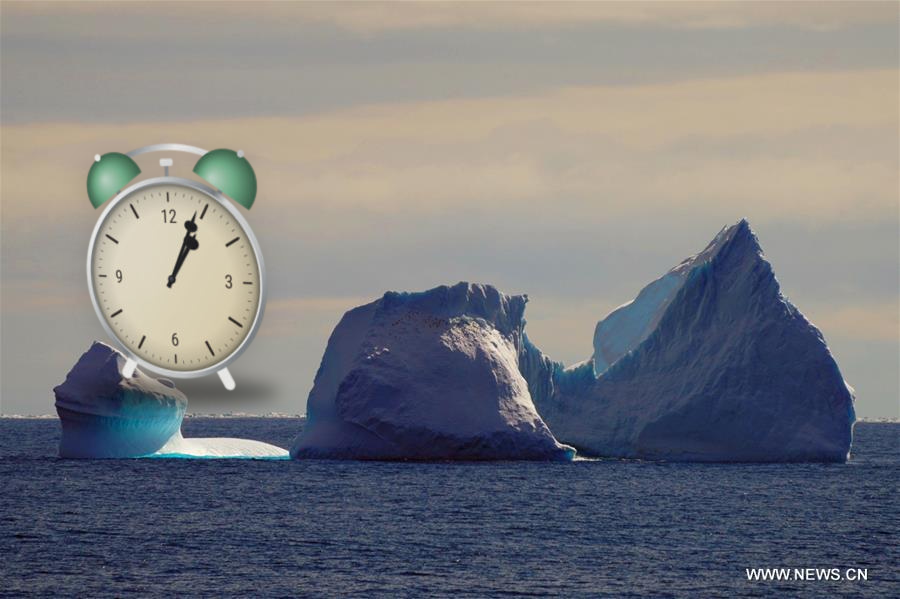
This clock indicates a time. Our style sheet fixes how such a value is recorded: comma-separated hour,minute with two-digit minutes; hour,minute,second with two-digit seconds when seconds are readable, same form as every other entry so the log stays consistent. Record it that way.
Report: 1,04
